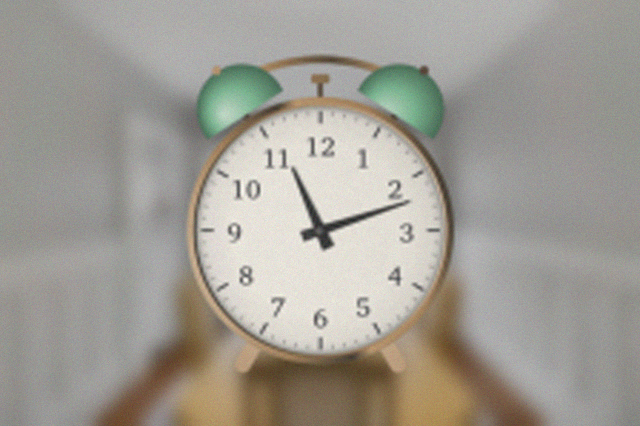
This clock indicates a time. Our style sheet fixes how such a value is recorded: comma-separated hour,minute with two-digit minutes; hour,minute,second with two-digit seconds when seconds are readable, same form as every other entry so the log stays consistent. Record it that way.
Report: 11,12
